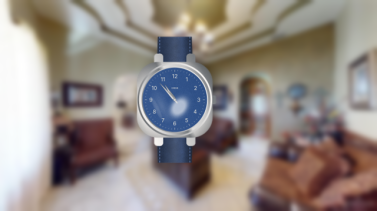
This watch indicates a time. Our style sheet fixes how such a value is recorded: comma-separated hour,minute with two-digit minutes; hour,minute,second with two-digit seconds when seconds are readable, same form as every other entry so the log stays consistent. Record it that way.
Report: 10,53
